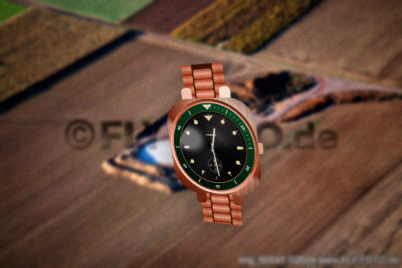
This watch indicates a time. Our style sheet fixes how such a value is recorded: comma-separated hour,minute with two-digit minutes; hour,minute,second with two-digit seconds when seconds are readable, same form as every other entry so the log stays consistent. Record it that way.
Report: 12,29
